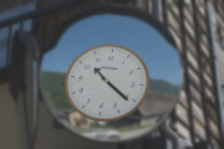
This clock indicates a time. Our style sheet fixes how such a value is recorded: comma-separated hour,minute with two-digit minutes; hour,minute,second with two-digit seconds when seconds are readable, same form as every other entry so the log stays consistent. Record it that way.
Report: 10,21
